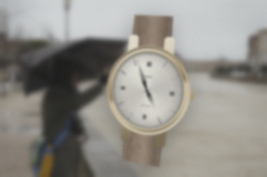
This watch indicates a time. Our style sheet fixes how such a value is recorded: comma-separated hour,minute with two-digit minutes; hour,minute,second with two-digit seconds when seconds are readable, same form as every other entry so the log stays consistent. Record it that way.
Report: 4,56
